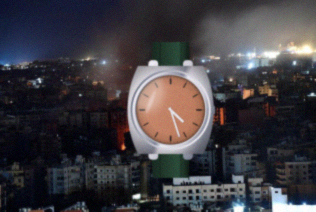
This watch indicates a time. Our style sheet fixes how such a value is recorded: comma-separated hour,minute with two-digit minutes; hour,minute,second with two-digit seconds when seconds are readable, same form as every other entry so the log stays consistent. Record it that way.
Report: 4,27
